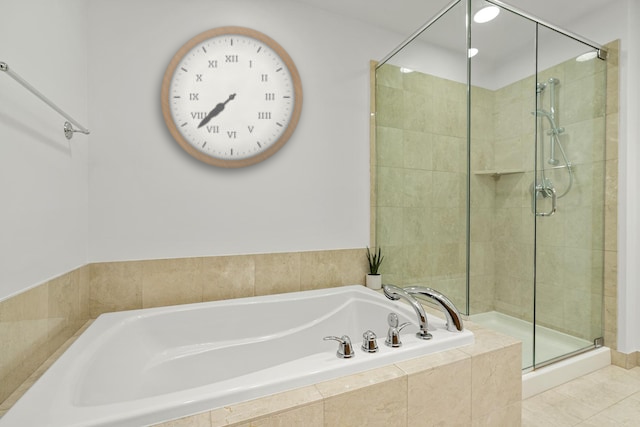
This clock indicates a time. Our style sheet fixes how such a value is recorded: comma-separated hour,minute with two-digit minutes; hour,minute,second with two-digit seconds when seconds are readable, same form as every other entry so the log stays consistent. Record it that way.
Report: 7,38
